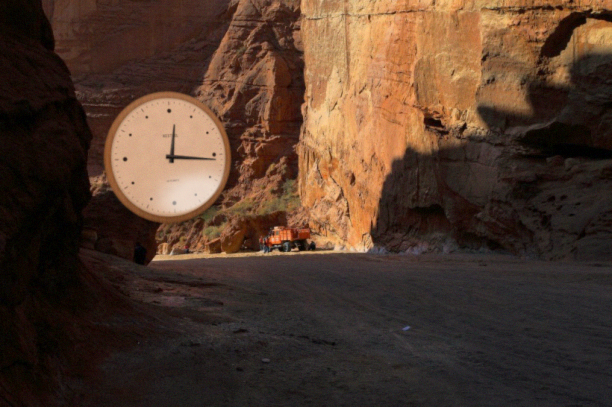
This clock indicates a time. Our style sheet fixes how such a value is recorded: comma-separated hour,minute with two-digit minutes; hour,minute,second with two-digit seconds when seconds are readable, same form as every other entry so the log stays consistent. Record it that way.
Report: 12,16
